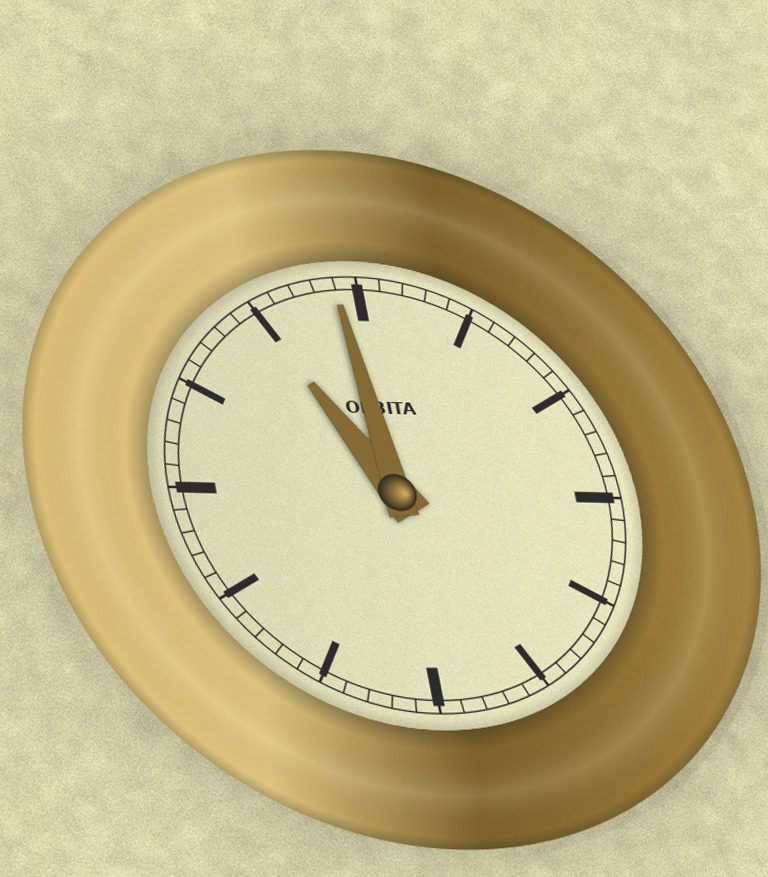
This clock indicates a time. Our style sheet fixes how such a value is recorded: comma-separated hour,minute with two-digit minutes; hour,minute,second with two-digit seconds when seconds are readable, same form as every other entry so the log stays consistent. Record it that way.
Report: 10,59
